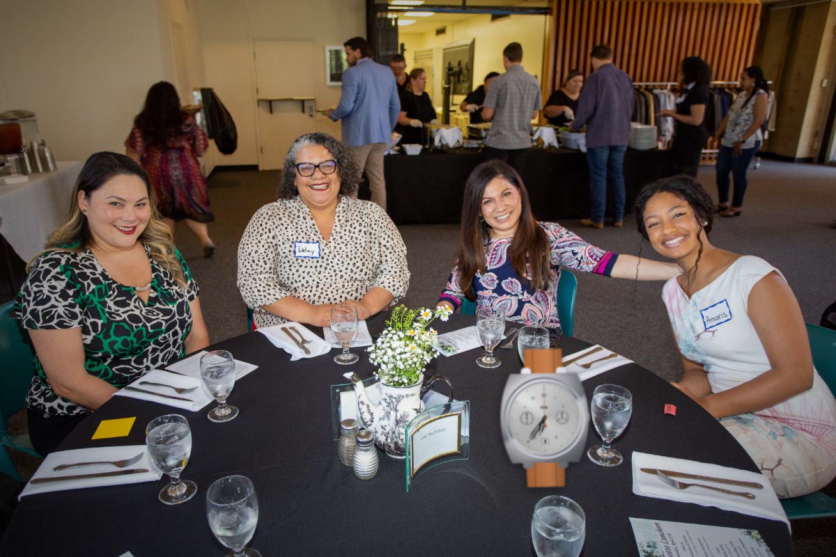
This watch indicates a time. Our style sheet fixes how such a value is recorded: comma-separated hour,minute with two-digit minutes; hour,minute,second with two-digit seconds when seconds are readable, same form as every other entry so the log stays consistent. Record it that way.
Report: 6,36
